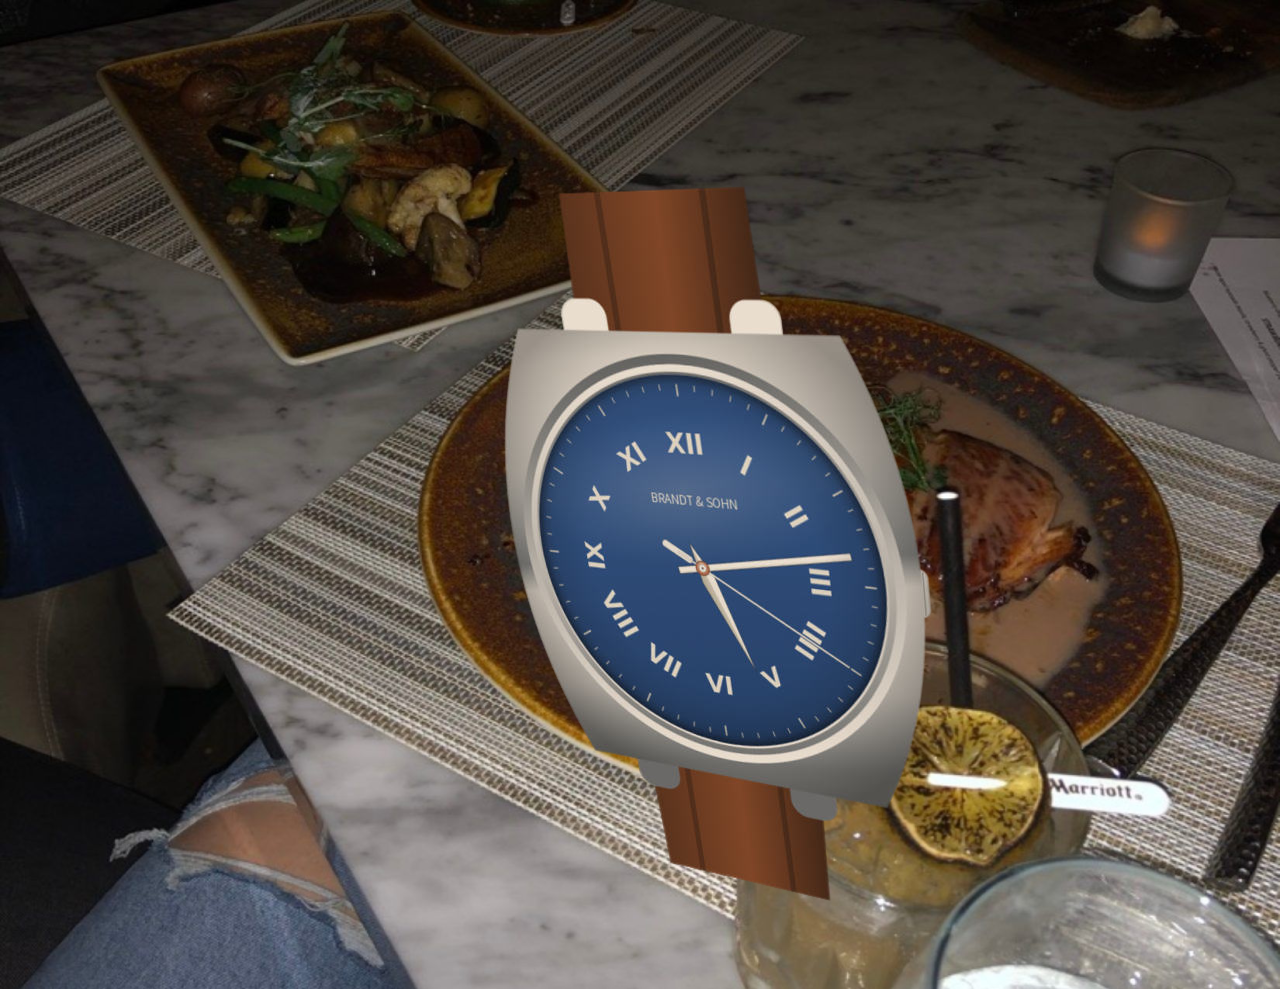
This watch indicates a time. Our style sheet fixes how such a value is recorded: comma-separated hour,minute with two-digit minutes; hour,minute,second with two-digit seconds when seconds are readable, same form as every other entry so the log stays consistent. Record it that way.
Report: 5,13,20
